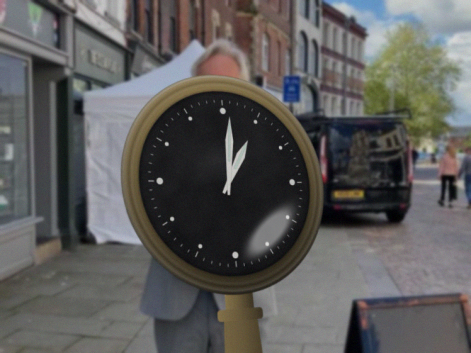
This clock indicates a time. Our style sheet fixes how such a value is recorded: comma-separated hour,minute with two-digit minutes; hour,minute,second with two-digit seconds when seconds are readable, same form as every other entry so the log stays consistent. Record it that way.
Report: 1,01
